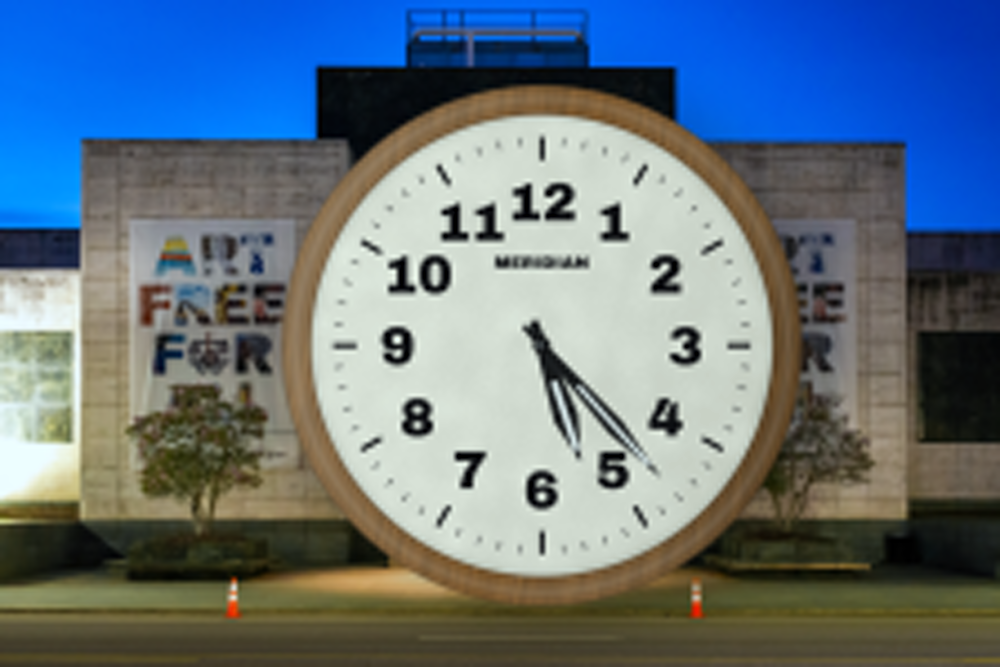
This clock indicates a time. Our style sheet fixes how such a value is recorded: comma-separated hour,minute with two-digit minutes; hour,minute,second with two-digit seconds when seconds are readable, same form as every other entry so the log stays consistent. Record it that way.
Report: 5,23
